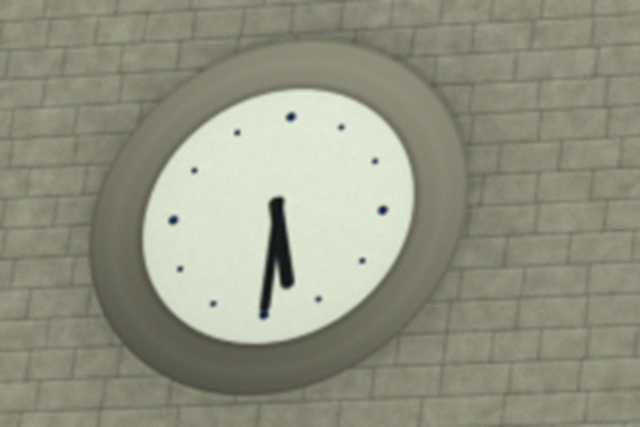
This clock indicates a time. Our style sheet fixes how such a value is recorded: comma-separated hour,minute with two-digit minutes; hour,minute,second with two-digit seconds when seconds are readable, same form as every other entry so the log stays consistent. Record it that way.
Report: 5,30
